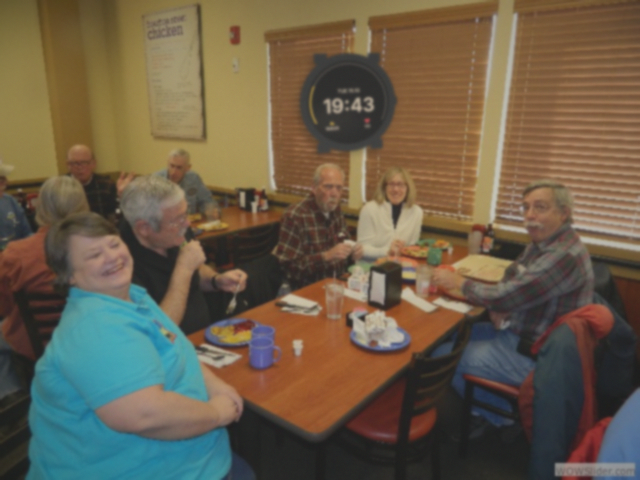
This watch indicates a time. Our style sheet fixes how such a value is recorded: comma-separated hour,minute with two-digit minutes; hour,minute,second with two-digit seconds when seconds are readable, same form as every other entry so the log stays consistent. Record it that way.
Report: 19,43
